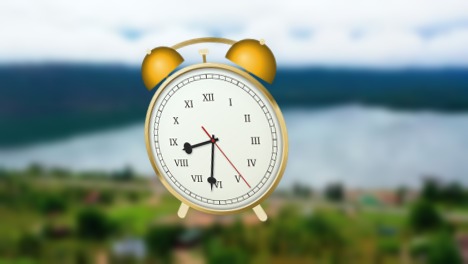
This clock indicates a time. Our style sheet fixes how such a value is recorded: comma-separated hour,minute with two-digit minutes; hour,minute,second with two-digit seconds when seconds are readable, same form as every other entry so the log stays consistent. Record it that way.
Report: 8,31,24
